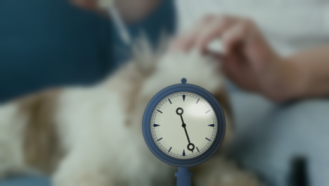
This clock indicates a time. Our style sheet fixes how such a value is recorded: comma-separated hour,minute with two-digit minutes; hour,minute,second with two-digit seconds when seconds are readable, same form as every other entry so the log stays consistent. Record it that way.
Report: 11,27
